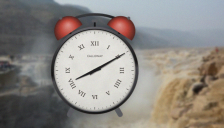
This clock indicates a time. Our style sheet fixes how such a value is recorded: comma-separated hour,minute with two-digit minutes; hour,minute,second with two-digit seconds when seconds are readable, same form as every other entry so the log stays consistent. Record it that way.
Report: 8,10
